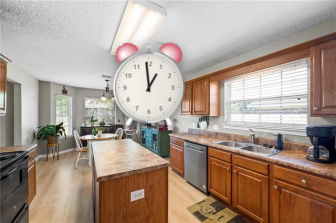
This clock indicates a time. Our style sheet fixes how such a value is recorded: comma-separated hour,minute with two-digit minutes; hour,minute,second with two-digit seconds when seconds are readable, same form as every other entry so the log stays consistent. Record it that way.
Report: 12,59
